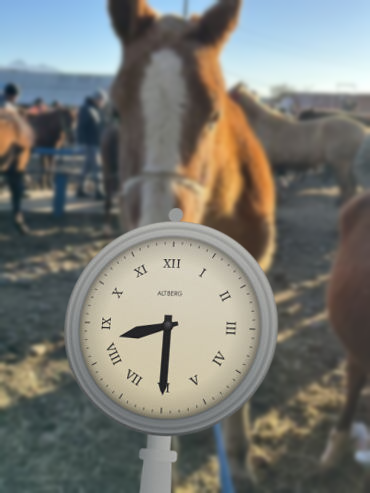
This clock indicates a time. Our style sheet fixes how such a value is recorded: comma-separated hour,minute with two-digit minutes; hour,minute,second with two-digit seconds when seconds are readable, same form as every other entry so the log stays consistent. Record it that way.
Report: 8,30
